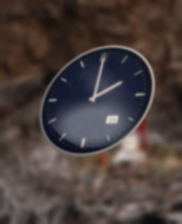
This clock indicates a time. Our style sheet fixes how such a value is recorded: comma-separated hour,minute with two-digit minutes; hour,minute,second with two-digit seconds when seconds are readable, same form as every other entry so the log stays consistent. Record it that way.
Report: 2,00
